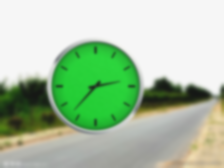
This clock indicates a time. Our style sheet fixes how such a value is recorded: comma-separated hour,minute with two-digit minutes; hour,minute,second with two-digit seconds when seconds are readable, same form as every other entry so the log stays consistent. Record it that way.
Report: 2,37
